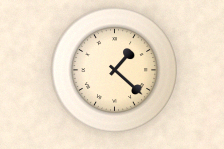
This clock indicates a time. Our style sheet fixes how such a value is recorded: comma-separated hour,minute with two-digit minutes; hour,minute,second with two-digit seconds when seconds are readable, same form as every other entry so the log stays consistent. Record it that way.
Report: 1,22
